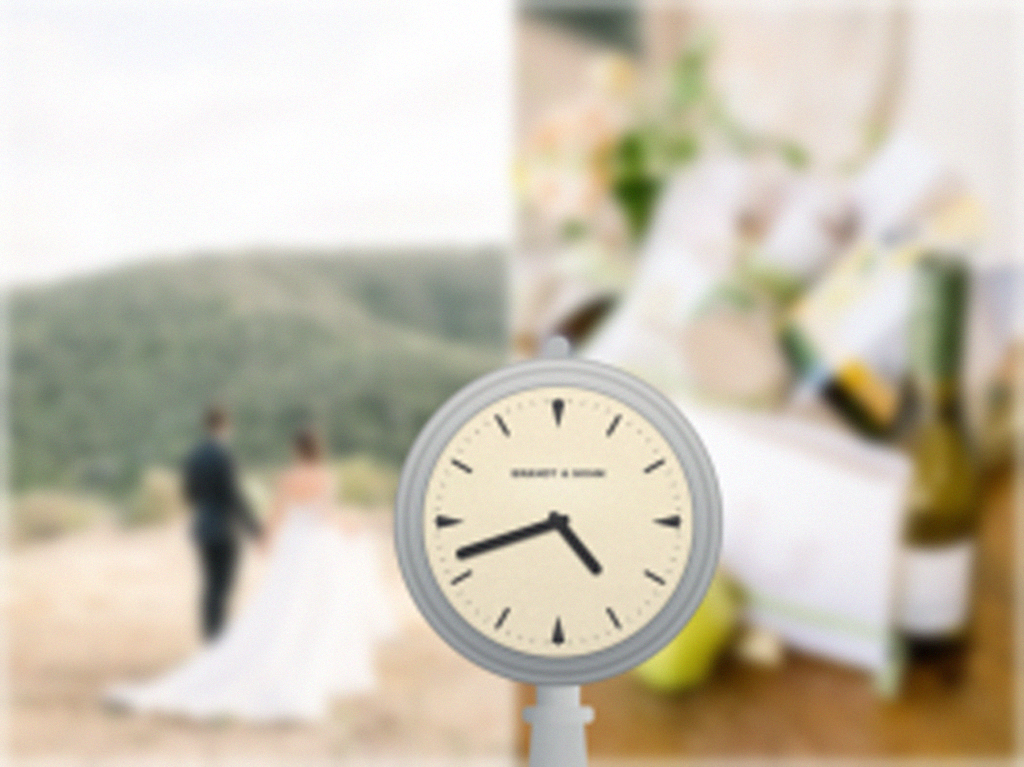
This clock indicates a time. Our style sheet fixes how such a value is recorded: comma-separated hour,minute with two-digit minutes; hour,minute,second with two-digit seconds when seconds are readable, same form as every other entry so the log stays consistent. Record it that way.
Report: 4,42
